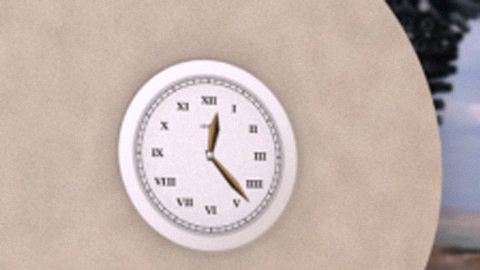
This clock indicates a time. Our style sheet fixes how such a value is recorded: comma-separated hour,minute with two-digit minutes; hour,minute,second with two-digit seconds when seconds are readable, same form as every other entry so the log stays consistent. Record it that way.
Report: 12,23
